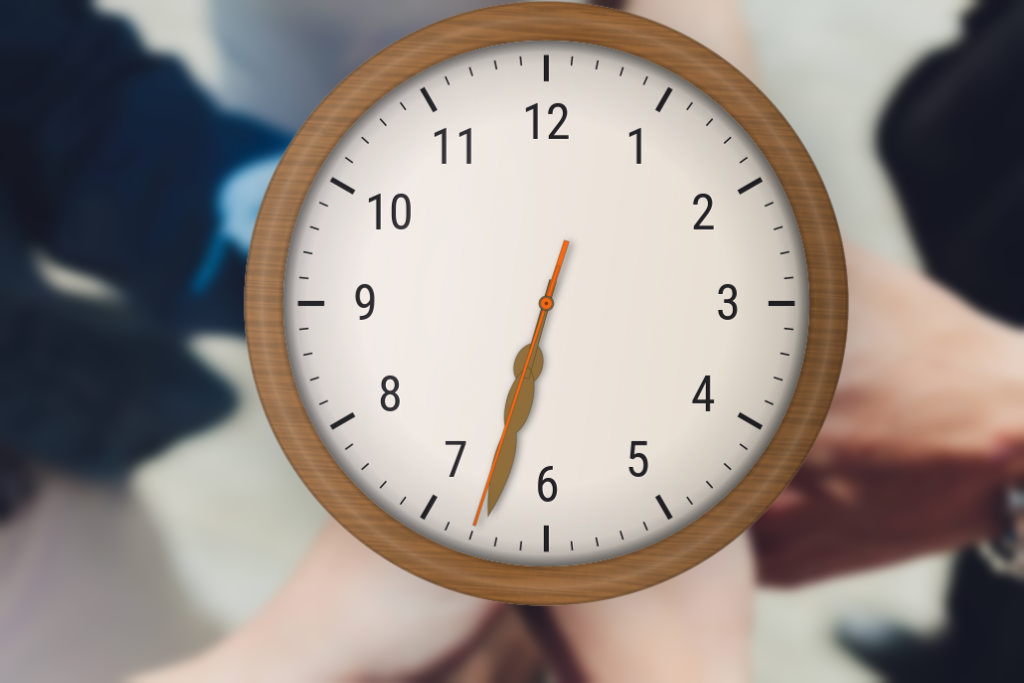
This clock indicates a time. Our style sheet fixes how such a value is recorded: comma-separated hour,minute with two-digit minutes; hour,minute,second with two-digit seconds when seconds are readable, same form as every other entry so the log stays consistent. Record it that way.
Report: 6,32,33
